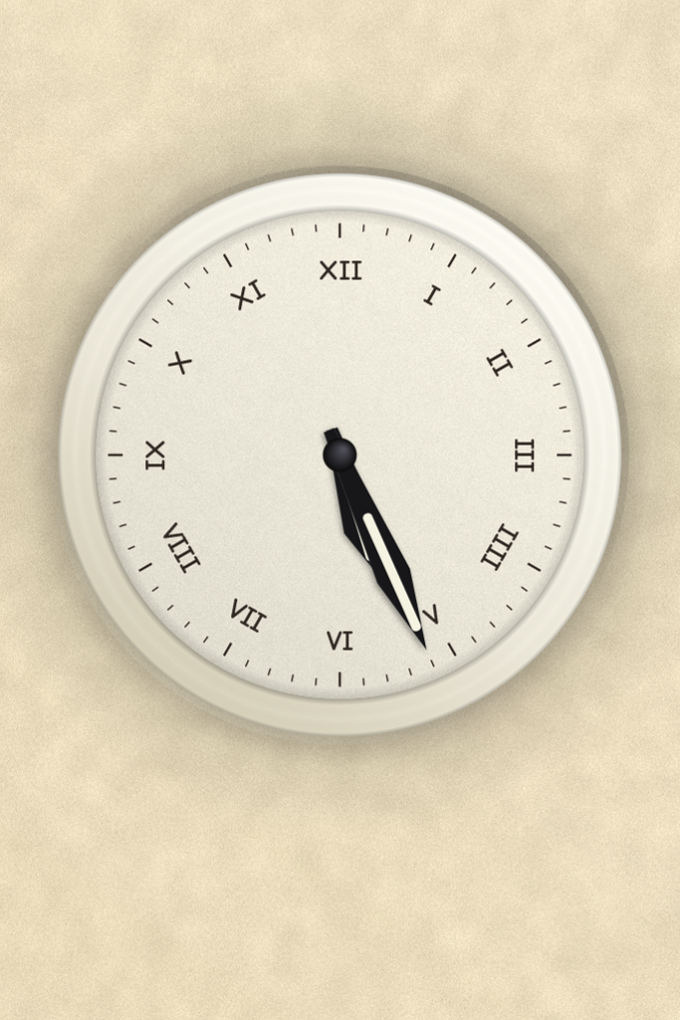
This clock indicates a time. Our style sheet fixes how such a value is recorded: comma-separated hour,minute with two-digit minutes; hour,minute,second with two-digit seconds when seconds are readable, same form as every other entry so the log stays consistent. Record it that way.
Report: 5,26
